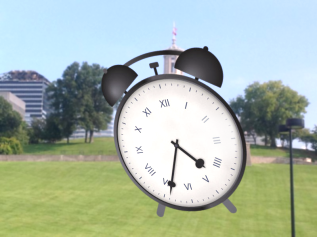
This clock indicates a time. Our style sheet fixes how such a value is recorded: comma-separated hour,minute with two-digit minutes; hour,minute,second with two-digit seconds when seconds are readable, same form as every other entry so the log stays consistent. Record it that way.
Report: 4,34
